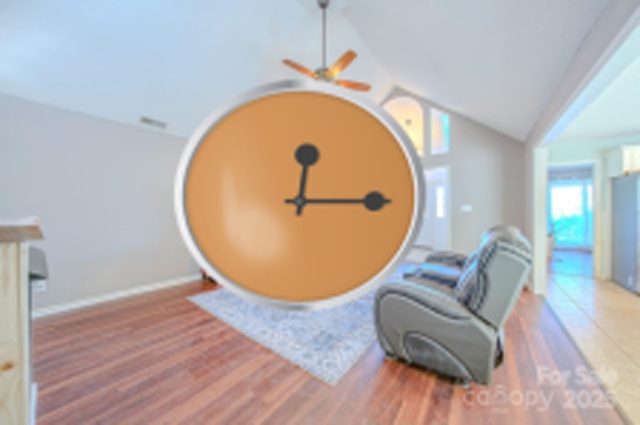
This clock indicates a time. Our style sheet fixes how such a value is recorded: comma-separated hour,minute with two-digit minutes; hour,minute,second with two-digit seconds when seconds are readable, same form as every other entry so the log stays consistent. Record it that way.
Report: 12,15
